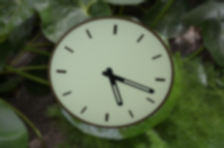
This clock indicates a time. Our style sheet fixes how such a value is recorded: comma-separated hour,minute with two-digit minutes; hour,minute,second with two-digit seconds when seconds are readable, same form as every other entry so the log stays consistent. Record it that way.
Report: 5,18
